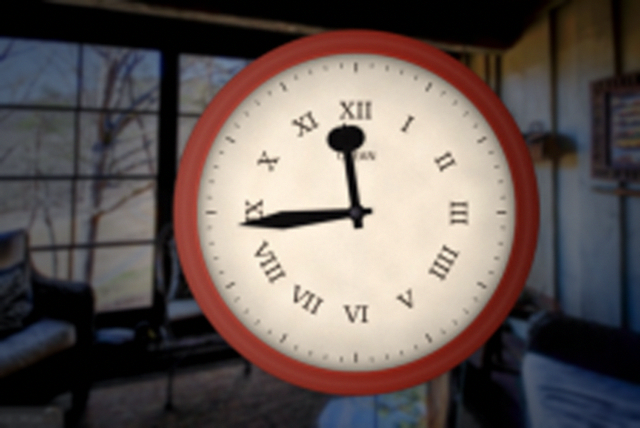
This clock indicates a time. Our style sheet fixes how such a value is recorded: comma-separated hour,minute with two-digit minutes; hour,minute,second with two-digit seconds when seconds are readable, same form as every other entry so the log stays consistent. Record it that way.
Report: 11,44
